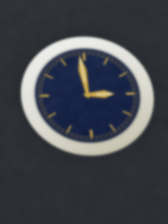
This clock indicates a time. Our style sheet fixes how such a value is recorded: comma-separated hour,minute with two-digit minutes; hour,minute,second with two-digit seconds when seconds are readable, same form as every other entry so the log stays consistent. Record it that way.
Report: 2,59
